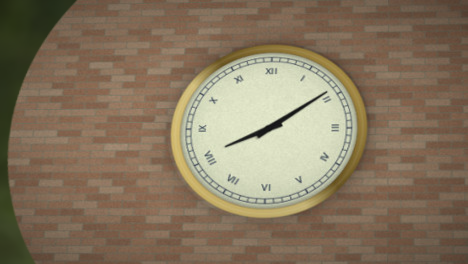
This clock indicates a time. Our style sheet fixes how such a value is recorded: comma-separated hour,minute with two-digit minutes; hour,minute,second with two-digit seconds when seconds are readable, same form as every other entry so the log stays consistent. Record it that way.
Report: 8,09
